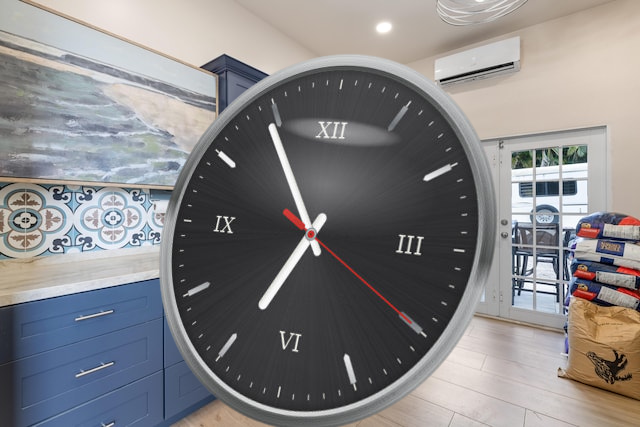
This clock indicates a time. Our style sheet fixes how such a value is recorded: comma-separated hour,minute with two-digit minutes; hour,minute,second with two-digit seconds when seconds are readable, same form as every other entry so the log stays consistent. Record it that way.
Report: 6,54,20
